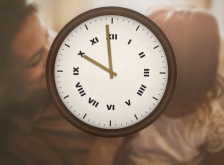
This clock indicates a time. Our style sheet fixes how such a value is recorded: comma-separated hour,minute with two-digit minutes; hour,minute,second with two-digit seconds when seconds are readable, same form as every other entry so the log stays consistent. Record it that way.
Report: 9,59
